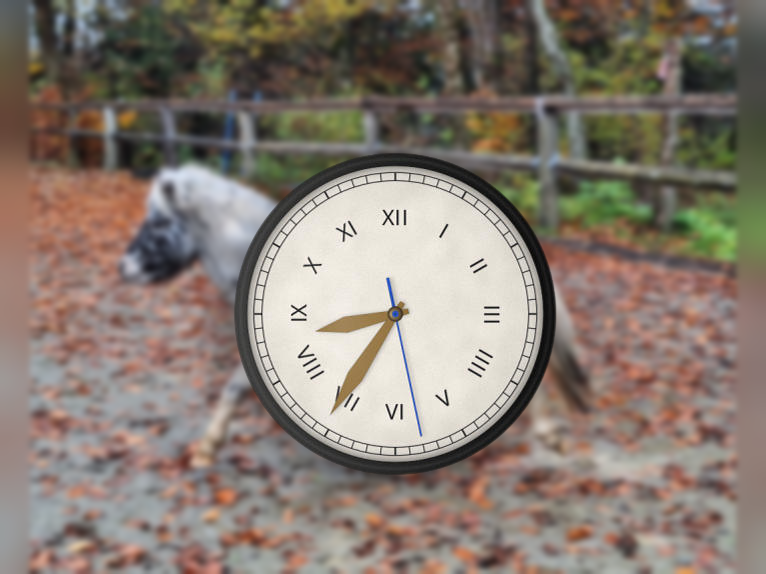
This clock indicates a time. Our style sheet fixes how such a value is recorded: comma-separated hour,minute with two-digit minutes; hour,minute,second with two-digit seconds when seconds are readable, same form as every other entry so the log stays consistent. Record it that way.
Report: 8,35,28
